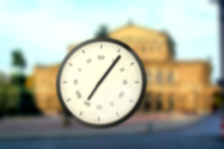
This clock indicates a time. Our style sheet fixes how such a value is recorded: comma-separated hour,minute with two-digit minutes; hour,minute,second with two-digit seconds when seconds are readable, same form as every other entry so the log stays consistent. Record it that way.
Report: 7,06
